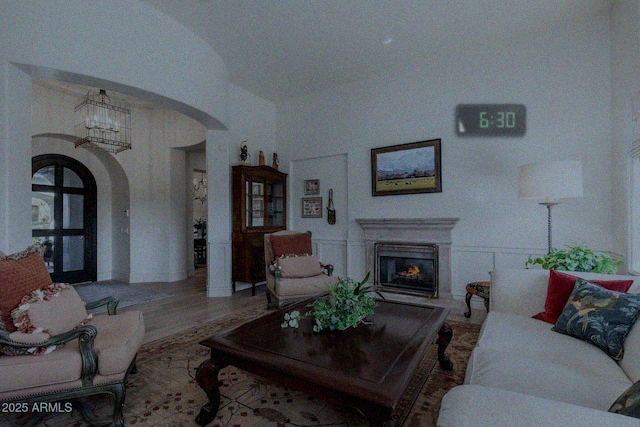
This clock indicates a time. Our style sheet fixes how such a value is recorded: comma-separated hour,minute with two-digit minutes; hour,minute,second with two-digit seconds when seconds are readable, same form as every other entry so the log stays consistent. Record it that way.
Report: 6,30
